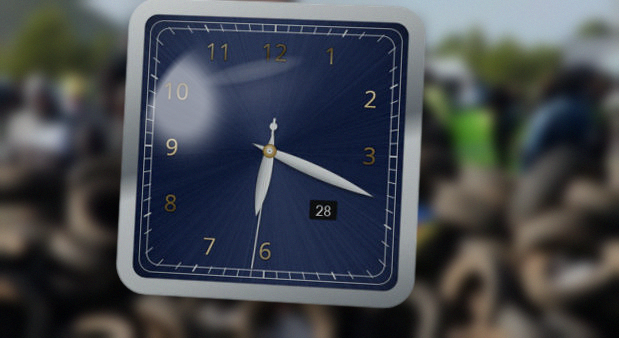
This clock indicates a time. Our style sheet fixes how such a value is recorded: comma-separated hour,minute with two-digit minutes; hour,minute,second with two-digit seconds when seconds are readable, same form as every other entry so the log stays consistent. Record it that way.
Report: 6,18,31
